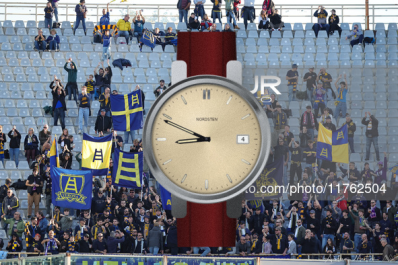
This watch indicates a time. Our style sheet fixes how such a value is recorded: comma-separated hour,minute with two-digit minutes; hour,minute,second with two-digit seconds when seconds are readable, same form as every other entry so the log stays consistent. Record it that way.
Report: 8,49
